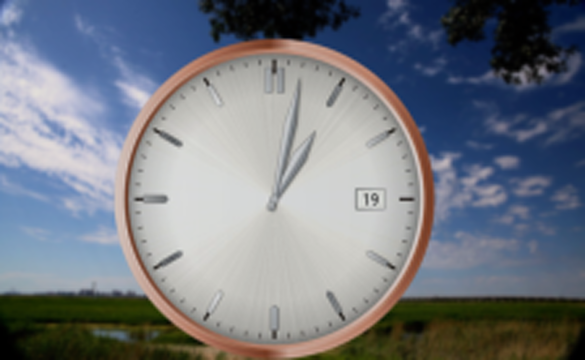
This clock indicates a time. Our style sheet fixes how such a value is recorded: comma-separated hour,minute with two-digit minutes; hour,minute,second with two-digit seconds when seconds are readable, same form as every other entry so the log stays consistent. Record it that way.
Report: 1,02
